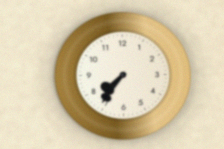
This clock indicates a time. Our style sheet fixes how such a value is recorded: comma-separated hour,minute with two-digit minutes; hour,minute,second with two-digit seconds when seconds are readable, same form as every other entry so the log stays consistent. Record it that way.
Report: 7,36
